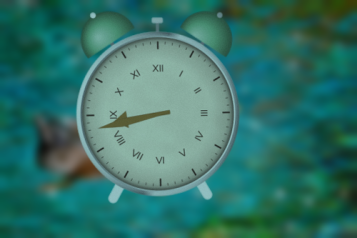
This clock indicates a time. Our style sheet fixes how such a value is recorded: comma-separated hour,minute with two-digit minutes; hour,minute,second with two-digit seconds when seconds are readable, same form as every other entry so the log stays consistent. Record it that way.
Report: 8,43
